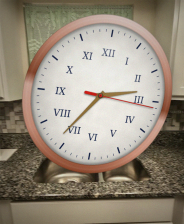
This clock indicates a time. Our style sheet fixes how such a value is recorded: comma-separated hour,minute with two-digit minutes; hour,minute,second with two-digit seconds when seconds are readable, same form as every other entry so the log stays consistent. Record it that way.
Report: 2,36,16
